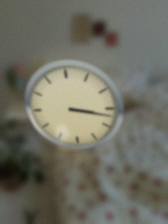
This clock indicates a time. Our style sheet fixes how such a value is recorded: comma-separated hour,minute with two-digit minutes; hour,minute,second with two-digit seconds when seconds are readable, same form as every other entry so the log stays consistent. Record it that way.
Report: 3,17
